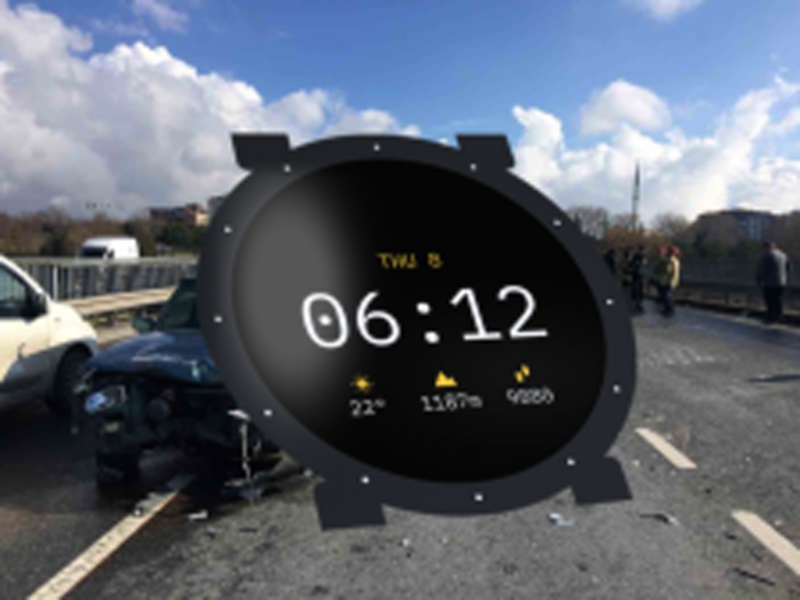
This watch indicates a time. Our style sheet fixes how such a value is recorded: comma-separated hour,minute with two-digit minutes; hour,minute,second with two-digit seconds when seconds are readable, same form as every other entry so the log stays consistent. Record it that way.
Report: 6,12
